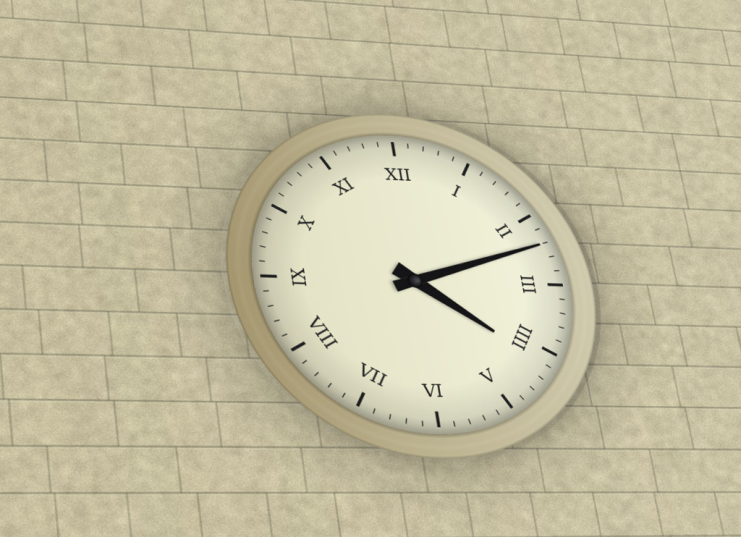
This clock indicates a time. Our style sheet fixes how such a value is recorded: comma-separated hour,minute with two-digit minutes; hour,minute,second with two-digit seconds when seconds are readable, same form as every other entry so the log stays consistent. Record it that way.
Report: 4,12
